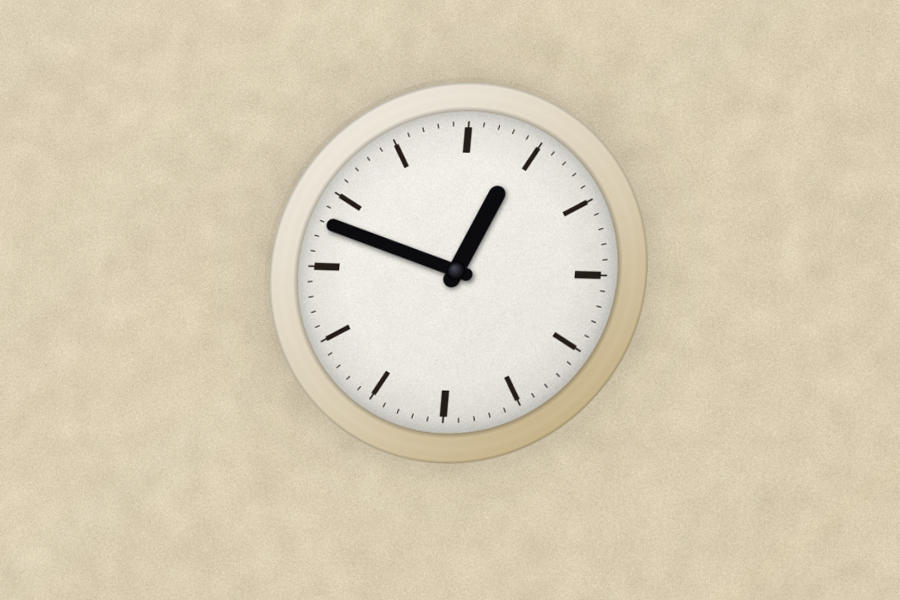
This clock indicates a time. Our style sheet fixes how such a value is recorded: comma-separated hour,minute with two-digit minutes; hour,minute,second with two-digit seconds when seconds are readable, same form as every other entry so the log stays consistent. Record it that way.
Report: 12,48
